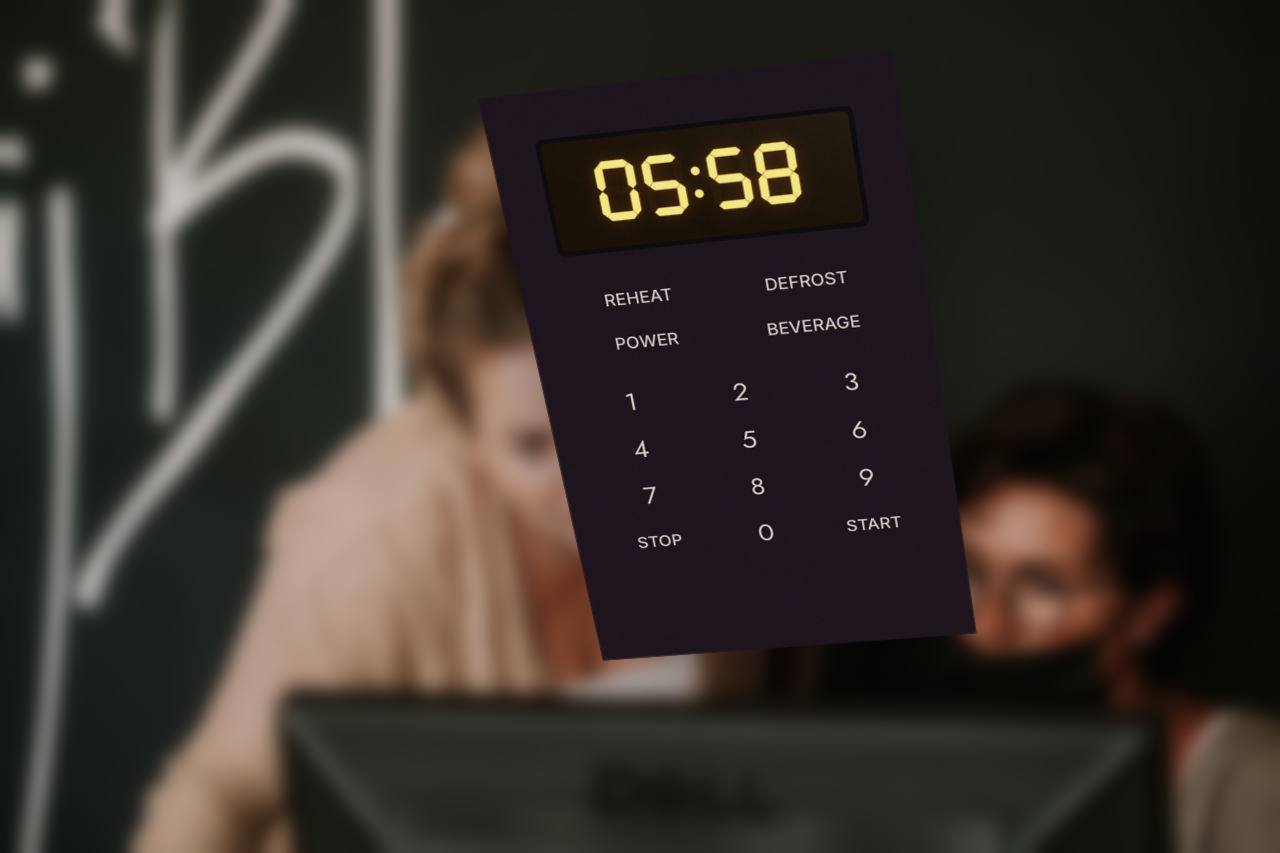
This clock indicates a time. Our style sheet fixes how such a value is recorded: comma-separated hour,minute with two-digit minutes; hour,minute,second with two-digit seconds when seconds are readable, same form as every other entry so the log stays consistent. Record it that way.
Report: 5,58
